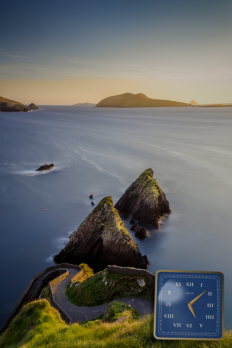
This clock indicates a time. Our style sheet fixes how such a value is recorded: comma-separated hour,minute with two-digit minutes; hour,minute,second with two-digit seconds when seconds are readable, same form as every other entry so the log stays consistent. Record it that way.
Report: 5,08
